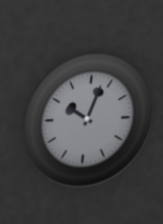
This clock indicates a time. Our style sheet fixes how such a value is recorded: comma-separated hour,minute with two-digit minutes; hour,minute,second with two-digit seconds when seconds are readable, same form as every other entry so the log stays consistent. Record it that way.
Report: 10,03
